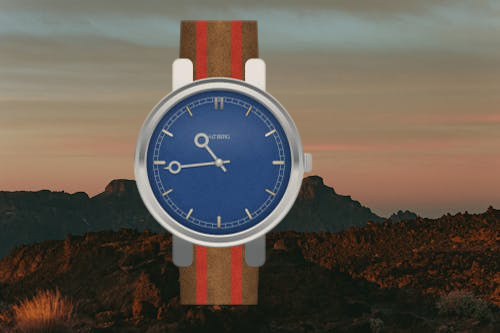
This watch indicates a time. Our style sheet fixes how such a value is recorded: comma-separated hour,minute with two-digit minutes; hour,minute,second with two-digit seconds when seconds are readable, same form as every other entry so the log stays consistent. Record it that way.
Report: 10,44
